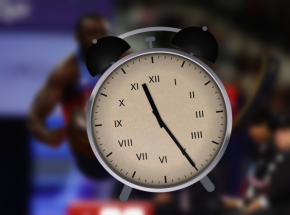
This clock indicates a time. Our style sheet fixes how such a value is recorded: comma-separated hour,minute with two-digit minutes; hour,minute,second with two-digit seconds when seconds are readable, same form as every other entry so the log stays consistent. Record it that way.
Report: 11,25
